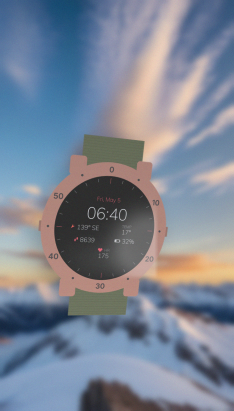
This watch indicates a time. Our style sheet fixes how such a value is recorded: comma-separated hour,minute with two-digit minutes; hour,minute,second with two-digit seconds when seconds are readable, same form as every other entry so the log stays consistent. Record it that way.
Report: 6,40
